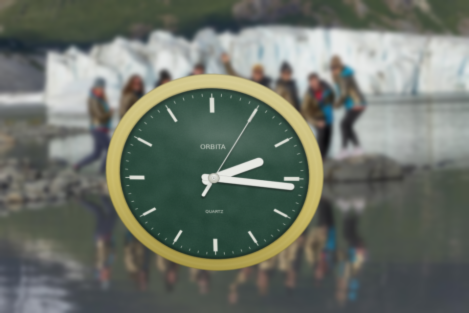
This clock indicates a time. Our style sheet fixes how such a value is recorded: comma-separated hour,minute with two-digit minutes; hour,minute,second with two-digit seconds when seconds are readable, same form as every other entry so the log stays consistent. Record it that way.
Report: 2,16,05
